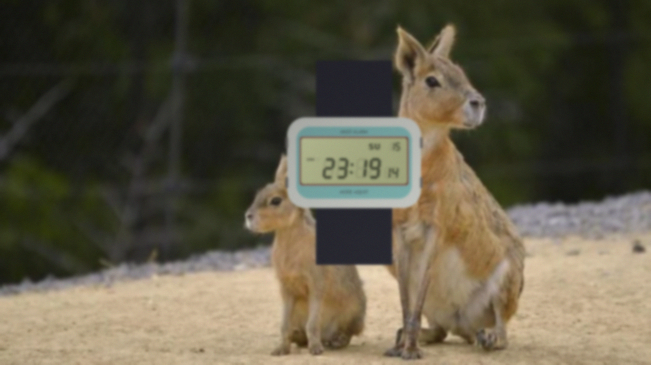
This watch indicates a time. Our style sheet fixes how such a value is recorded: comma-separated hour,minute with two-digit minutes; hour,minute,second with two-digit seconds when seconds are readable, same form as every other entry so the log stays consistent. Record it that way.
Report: 23,19,14
